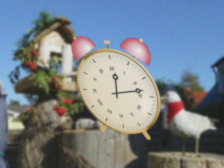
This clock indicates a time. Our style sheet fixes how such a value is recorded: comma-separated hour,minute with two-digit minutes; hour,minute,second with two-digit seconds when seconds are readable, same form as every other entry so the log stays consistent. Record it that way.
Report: 12,13
